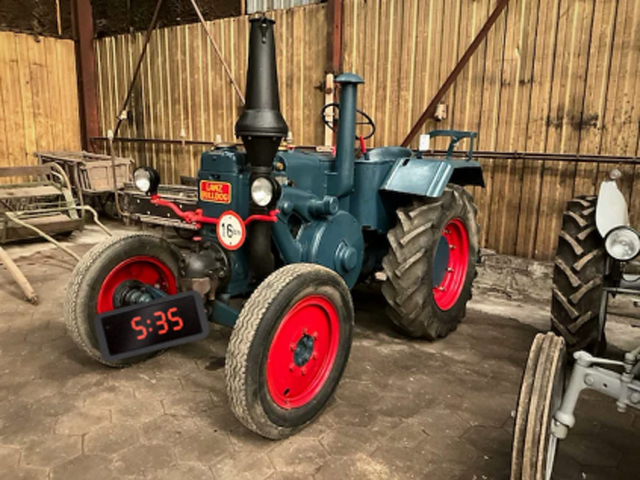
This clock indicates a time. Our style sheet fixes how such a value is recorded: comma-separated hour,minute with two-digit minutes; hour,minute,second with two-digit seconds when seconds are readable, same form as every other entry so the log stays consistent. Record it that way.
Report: 5,35
